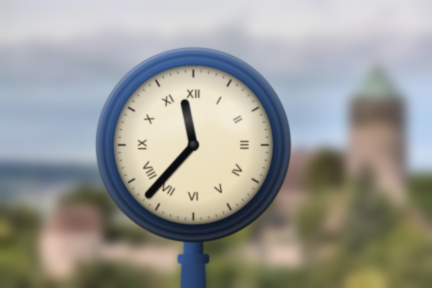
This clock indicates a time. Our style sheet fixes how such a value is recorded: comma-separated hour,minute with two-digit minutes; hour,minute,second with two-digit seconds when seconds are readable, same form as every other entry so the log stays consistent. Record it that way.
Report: 11,37
